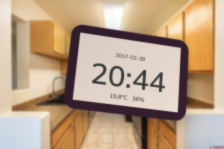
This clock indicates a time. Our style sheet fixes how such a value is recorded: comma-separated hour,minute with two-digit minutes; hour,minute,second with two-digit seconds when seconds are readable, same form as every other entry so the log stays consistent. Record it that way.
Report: 20,44
